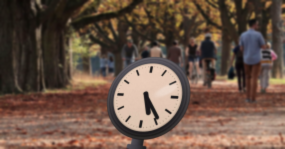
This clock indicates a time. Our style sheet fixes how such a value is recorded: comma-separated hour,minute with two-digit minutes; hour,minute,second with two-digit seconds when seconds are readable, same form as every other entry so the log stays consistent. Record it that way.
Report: 5,24
